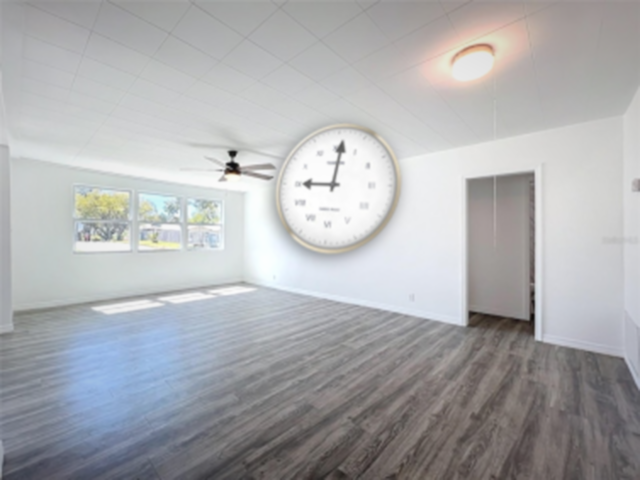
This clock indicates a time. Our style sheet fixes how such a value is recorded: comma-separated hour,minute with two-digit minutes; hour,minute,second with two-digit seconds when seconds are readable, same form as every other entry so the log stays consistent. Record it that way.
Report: 9,01
